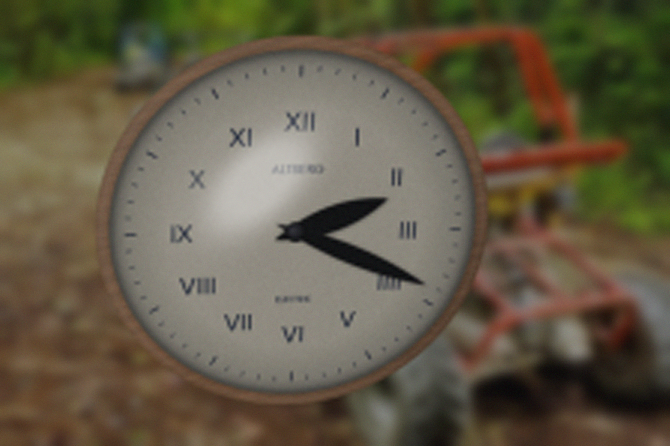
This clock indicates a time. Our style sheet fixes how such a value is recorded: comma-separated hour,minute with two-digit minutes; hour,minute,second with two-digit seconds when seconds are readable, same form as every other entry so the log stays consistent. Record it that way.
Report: 2,19
